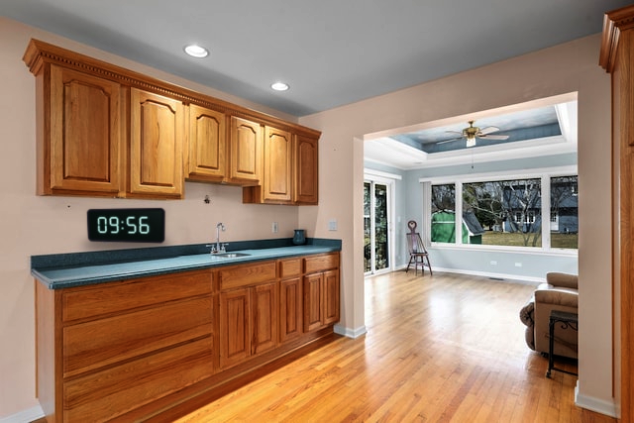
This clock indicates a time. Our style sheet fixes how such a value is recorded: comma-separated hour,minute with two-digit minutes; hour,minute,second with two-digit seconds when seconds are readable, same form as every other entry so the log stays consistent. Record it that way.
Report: 9,56
